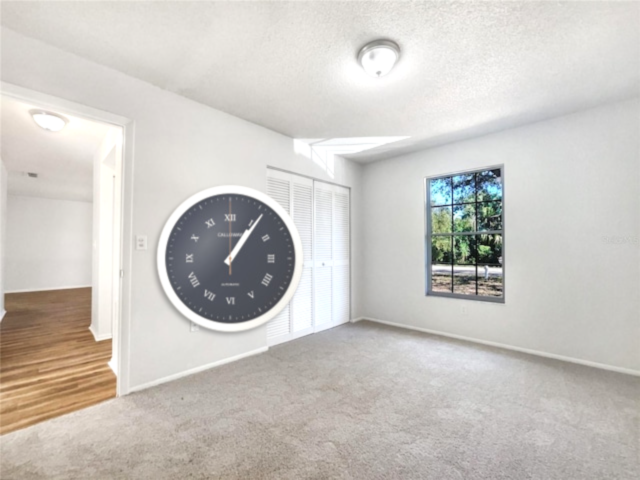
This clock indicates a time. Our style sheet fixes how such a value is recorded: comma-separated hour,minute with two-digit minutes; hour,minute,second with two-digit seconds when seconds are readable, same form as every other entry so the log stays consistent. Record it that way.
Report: 1,06,00
